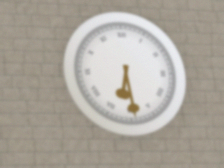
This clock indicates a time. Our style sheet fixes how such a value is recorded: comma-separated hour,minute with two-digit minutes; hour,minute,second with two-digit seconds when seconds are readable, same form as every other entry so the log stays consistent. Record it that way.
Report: 6,29
